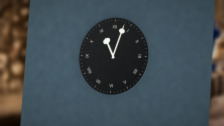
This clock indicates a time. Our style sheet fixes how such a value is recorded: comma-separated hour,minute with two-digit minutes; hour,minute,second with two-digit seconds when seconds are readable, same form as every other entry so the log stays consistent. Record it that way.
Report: 11,03
